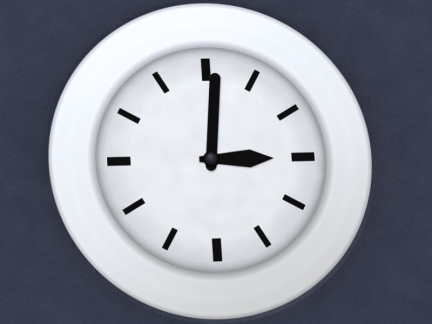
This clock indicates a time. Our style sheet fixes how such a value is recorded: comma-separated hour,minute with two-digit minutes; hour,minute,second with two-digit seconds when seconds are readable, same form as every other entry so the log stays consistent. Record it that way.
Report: 3,01
